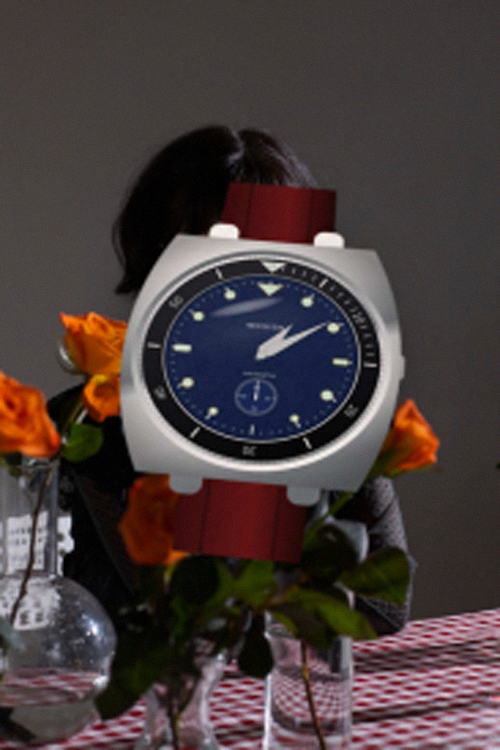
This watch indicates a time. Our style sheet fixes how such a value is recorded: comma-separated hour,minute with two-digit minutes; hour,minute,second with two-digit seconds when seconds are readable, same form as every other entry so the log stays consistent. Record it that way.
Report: 1,09
